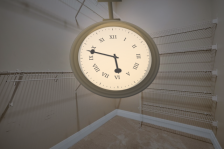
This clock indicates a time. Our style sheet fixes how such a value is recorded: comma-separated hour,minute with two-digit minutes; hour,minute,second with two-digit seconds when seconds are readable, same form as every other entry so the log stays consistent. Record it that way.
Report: 5,48
